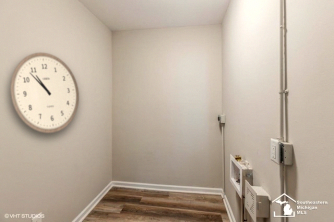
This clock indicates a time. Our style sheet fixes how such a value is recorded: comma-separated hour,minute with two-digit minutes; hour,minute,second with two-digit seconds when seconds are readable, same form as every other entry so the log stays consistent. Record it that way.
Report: 10,53
